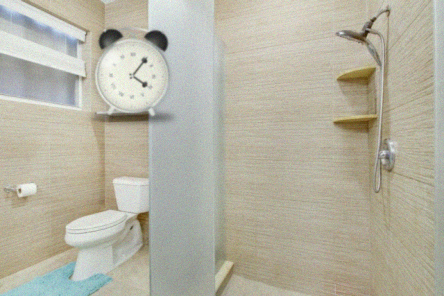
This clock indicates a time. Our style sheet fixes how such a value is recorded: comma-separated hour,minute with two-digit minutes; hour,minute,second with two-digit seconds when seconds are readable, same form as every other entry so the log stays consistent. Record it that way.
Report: 4,06
